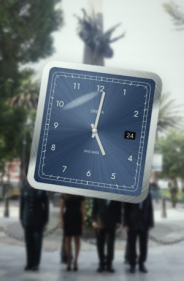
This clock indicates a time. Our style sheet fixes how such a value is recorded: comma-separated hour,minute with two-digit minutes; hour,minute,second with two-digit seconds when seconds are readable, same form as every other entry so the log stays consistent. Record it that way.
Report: 5,01
